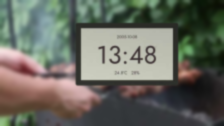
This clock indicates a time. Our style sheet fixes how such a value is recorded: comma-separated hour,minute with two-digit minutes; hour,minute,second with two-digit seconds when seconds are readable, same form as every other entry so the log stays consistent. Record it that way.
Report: 13,48
